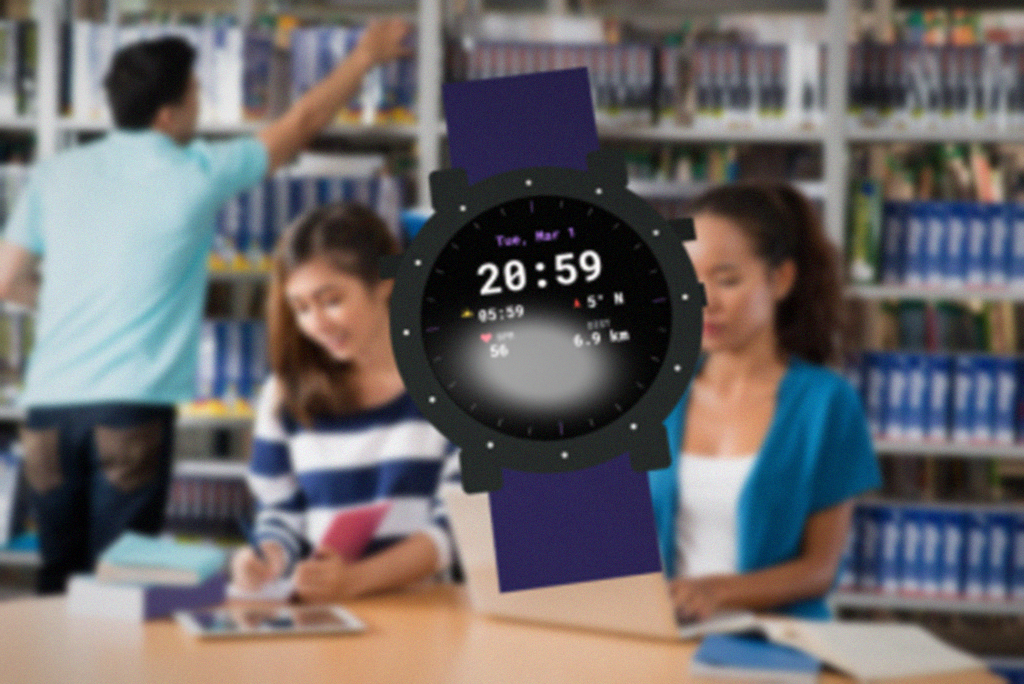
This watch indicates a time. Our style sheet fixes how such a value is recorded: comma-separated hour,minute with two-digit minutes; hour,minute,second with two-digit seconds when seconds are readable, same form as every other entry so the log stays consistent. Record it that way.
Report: 20,59
